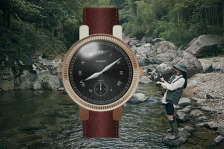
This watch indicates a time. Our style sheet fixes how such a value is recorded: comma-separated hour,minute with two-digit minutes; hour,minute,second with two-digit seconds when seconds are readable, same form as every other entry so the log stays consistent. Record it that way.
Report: 8,09
